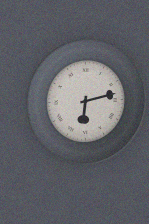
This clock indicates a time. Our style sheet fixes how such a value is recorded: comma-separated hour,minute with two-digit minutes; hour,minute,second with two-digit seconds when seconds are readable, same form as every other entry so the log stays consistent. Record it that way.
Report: 6,13
